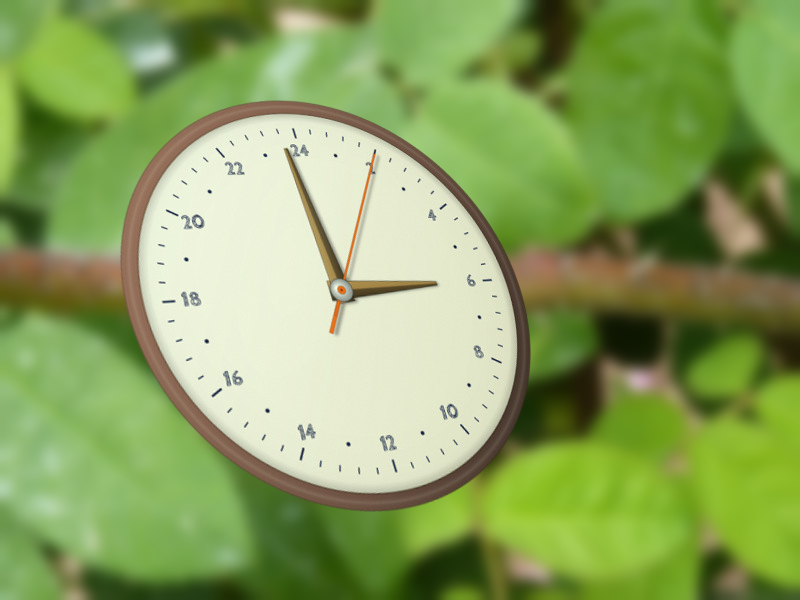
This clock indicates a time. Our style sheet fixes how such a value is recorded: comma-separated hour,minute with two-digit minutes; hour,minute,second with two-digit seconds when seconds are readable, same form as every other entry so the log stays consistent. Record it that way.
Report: 5,59,05
